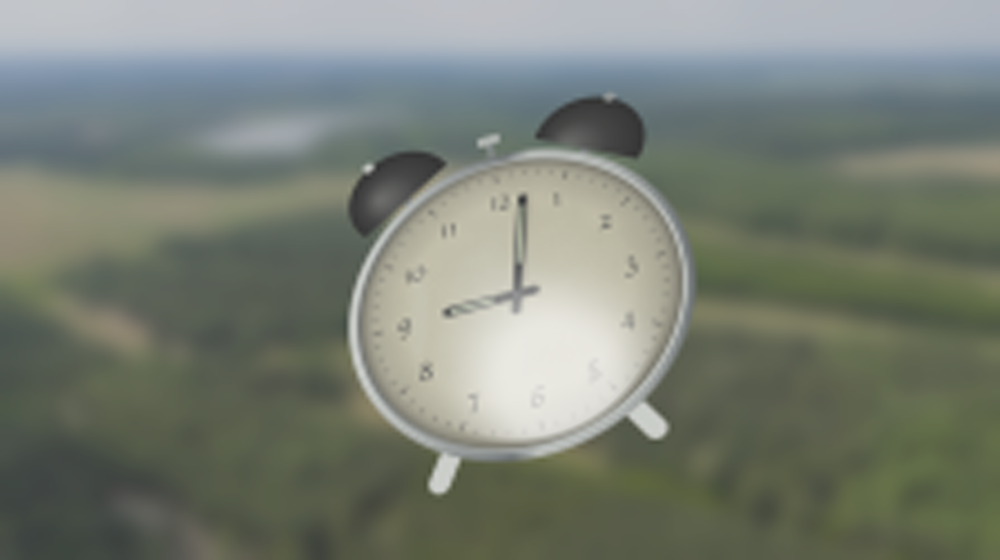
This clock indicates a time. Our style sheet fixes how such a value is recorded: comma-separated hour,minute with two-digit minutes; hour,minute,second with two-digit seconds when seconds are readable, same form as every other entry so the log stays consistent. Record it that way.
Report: 9,02
